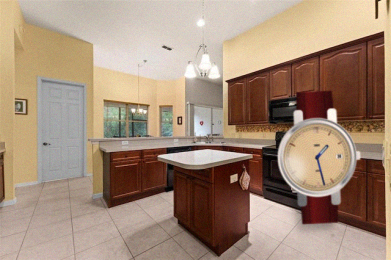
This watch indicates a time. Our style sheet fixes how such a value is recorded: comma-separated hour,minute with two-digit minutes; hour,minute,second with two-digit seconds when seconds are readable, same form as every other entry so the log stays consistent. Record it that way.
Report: 1,28
